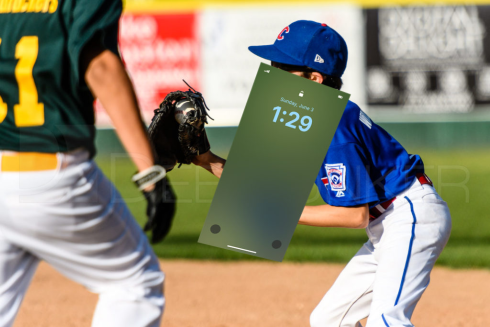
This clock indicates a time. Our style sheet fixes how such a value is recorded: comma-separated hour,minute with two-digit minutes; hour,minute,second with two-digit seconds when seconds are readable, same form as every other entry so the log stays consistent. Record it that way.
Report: 1,29
